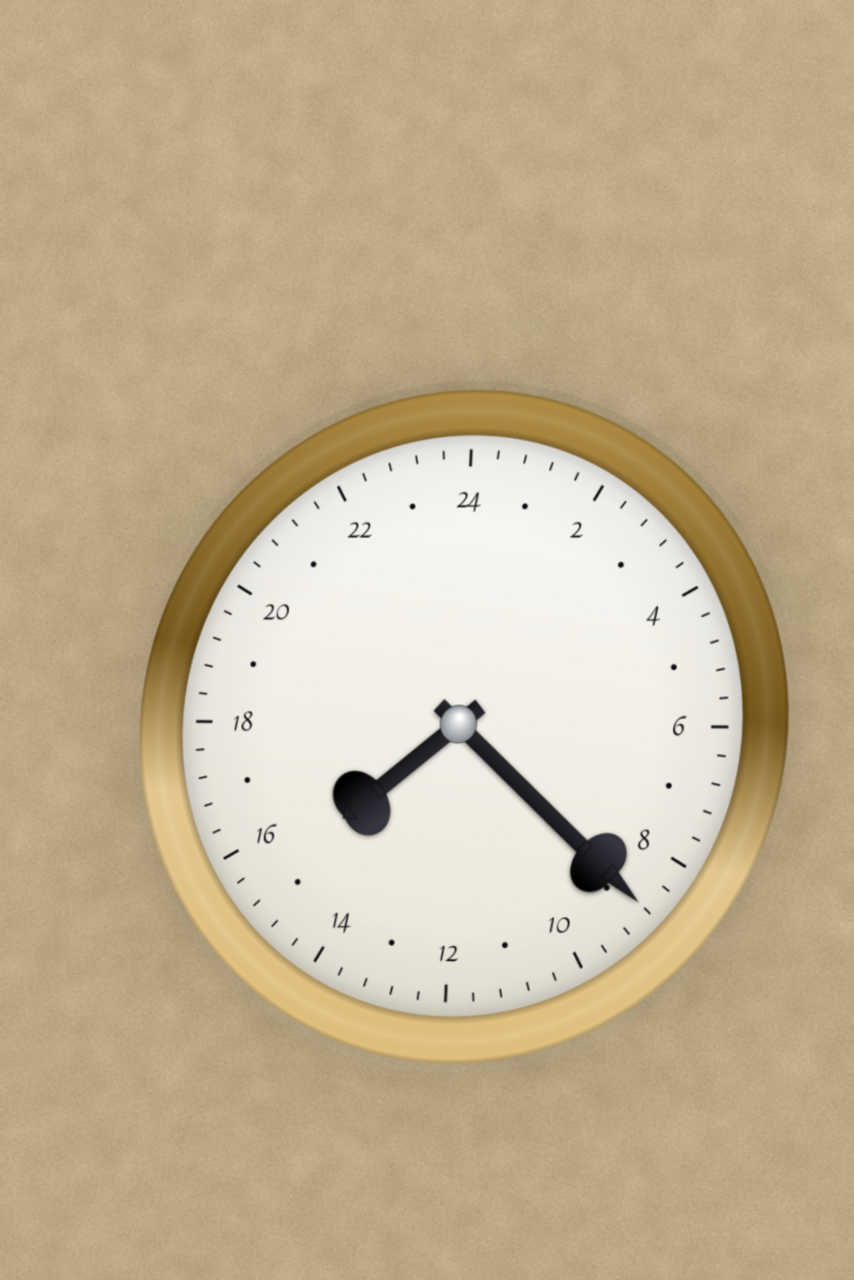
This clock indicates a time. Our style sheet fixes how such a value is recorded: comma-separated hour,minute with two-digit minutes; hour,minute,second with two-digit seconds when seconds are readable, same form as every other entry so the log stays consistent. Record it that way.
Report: 15,22
